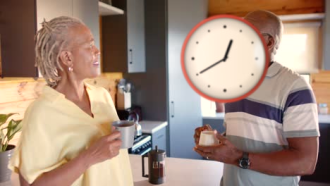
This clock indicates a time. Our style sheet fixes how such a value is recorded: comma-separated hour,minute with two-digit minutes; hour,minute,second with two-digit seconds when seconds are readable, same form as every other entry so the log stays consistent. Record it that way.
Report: 12,40
